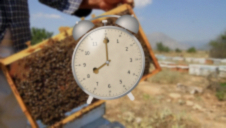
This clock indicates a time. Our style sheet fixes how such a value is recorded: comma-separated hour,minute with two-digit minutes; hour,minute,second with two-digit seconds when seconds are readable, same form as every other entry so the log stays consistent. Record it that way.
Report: 8,00
